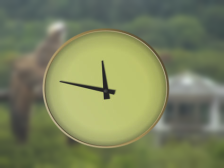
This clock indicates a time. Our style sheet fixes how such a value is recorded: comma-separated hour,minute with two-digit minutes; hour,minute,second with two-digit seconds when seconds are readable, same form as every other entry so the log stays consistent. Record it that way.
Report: 11,47
